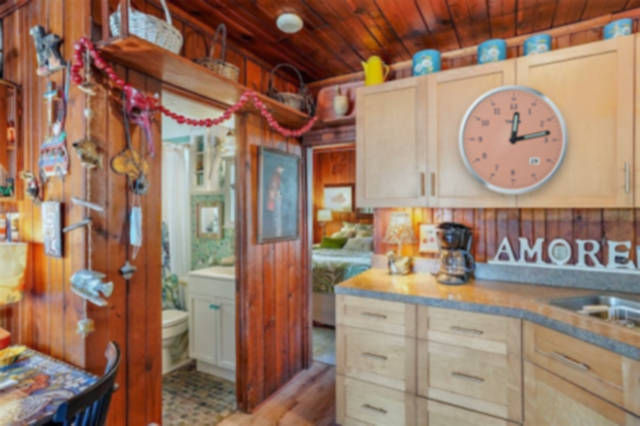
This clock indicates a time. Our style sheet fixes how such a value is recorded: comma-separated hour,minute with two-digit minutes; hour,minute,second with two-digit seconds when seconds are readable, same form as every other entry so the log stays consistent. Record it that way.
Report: 12,13
